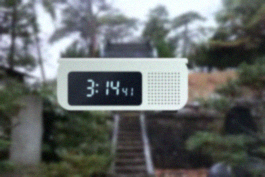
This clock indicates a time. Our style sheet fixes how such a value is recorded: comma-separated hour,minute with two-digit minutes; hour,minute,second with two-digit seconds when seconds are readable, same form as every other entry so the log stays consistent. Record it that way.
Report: 3,14
